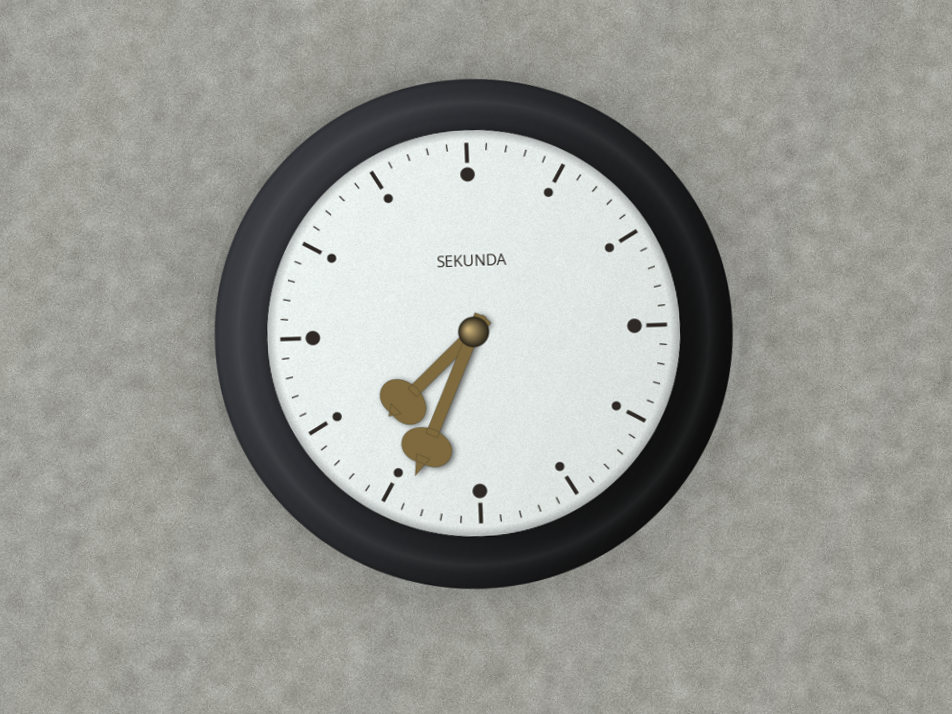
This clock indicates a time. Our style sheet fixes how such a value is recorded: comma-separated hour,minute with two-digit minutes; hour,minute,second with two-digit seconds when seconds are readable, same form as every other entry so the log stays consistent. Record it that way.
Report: 7,34
